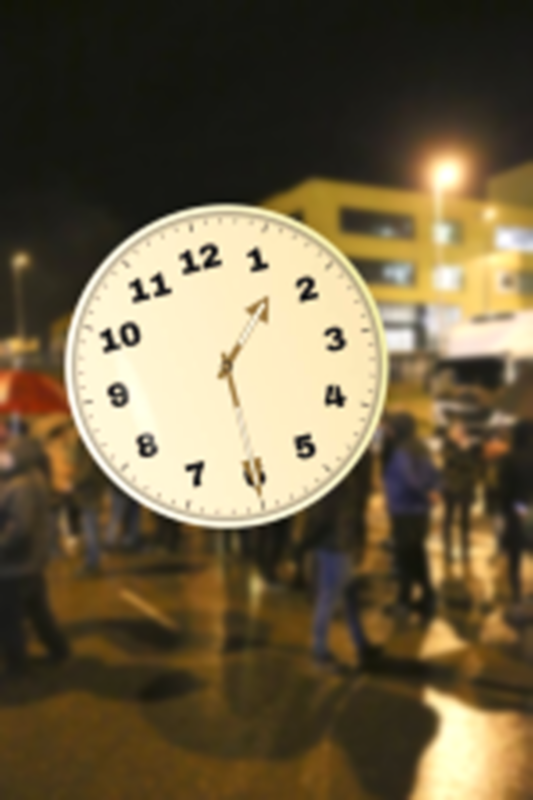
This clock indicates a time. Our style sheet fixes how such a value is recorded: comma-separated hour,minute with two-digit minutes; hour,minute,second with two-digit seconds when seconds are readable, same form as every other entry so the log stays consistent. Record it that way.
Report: 1,30
